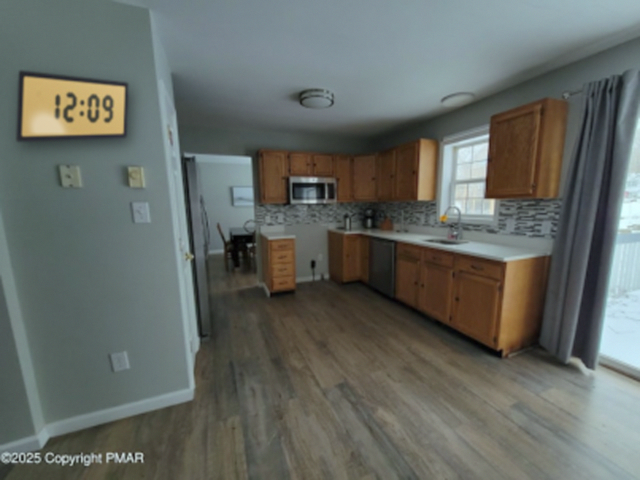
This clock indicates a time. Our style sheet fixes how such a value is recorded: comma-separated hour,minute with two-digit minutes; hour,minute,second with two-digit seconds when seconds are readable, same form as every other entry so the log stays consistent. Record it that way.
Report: 12,09
